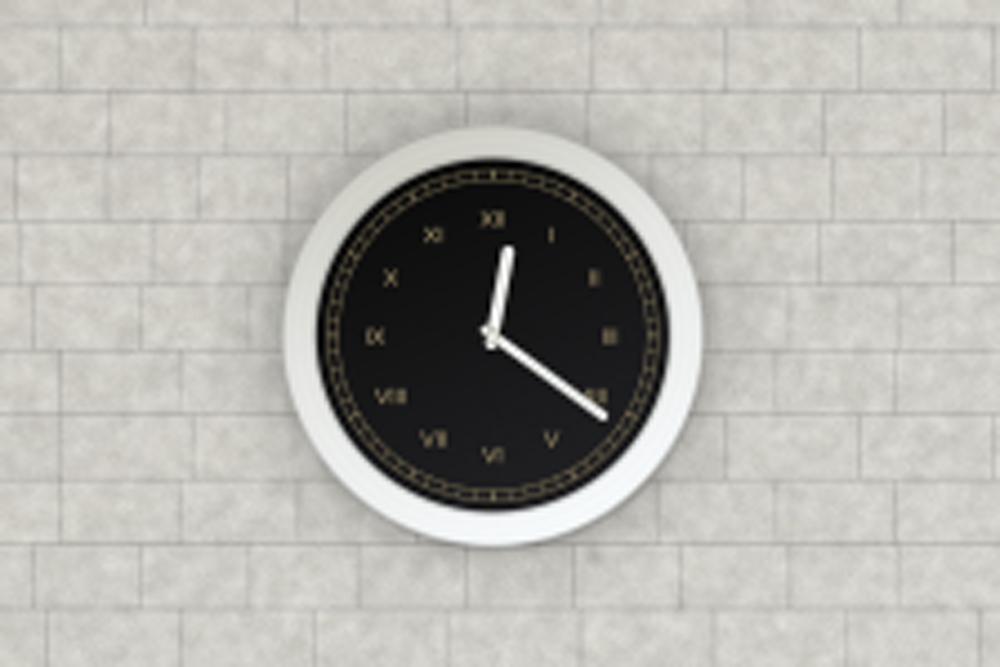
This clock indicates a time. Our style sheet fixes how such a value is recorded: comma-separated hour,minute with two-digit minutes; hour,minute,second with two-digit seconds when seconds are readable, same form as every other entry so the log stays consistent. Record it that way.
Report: 12,21
